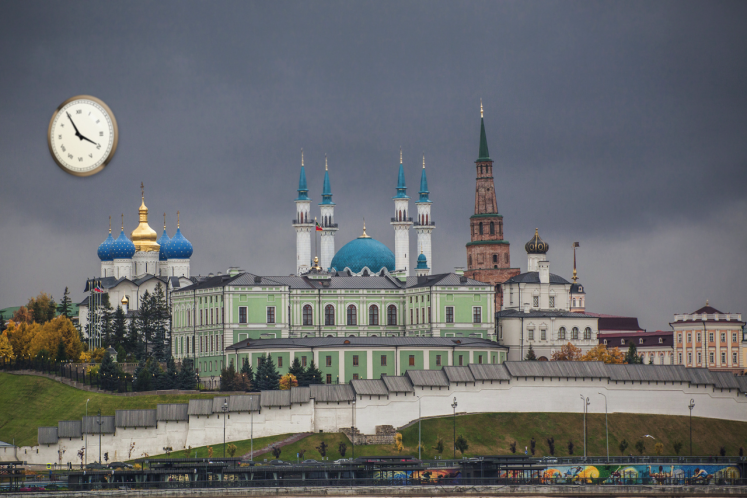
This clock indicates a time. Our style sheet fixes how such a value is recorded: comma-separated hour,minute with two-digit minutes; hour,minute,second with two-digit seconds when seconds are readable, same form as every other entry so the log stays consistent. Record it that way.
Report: 3,55
